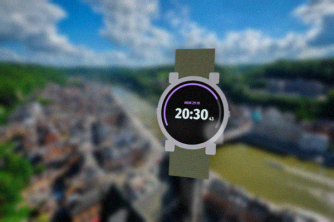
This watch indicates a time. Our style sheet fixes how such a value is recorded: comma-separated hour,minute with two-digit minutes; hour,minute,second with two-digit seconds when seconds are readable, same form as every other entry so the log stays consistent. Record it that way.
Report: 20,30
